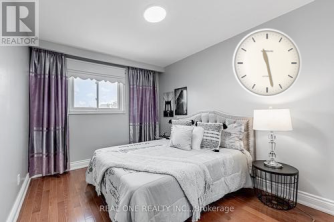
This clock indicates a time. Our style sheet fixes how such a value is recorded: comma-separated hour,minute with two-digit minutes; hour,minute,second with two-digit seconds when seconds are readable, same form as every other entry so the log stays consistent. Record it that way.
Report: 11,28
